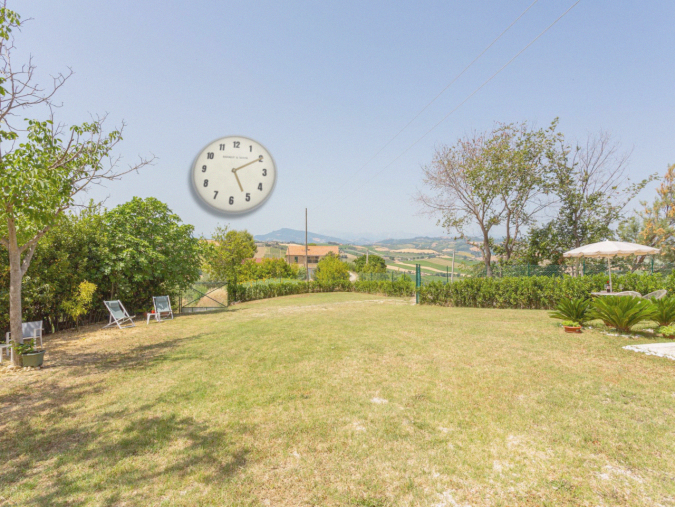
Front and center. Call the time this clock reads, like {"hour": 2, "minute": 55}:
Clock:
{"hour": 5, "minute": 10}
